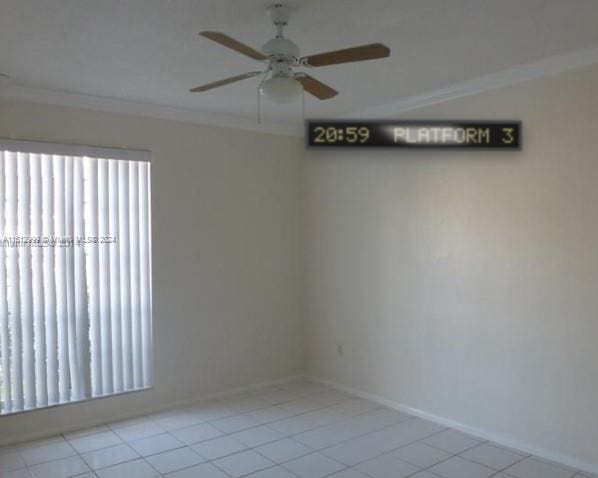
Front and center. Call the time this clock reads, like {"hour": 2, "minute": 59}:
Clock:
{"hour": 20, "minute": 59}
